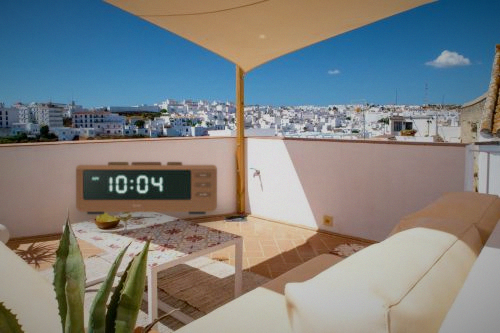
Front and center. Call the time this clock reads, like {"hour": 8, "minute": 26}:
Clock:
{"hour": 10, "minute": 4}
